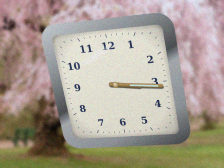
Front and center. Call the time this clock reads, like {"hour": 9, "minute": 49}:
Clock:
{"hour": 3, "minute": 16}
